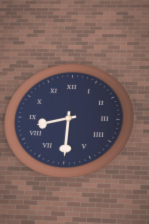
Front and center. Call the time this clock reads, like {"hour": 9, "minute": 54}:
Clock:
{"hour": 8, "minute": 30}
